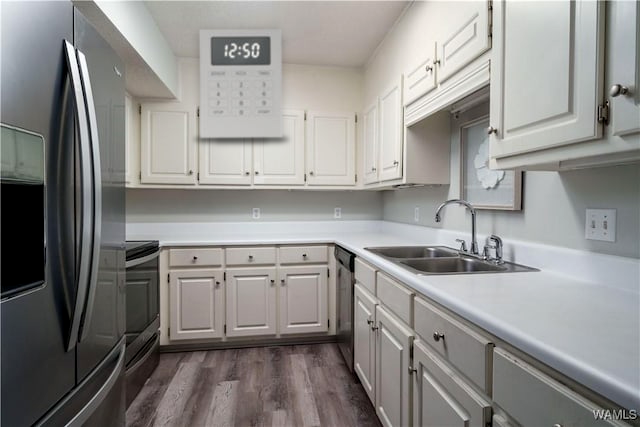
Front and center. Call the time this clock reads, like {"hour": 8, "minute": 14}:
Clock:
{"hour": 12, "minute": 50}
